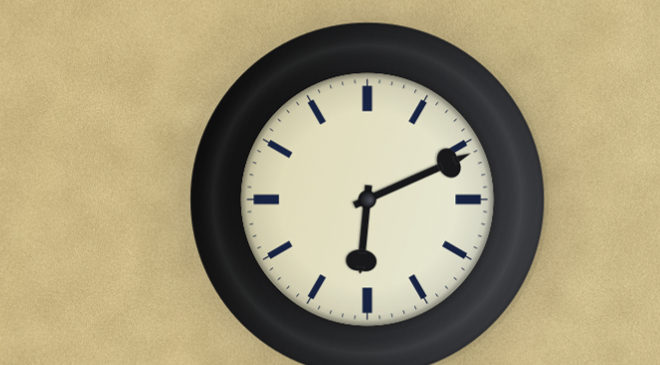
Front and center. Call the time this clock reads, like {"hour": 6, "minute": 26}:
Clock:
{"hour": 6, "minute": 11}
